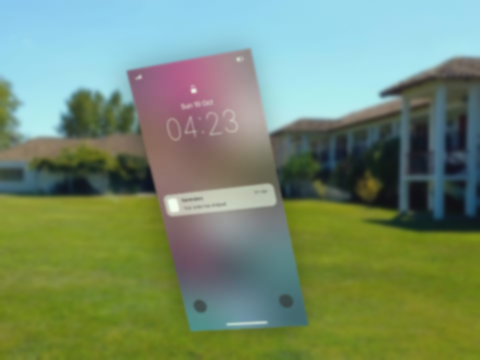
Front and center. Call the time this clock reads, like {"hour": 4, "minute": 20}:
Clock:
{"hour": 4, "minute": 23}
